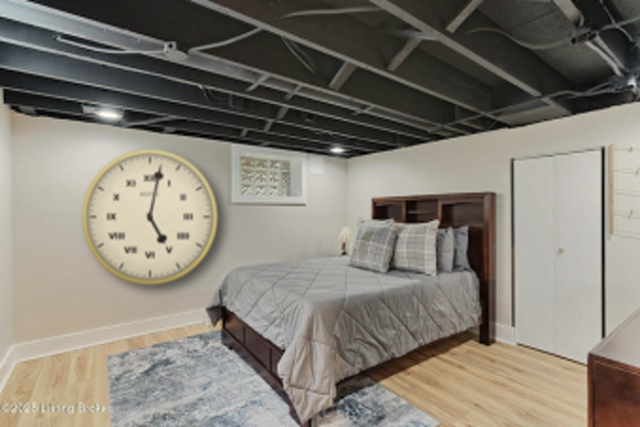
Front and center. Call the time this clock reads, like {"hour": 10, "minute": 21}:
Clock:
{"hour": 5, "minute": 2}
